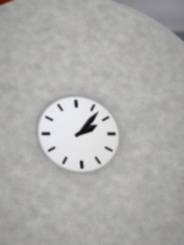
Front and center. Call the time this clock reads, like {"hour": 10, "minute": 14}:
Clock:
{"hour": 2, "minute": 7}
